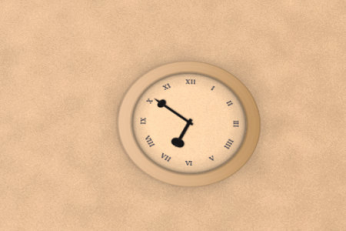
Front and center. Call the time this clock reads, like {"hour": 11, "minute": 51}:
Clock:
{"hour": 6, "minute": 51}
